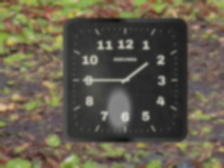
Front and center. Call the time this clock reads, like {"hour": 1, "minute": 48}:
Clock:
{"hour": 1, "minute": 45}
